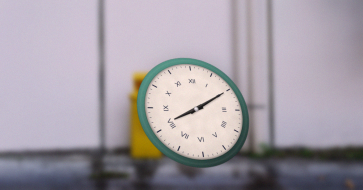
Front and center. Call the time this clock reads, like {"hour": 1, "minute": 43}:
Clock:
{"hour": 8, "minute": 10}
